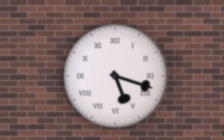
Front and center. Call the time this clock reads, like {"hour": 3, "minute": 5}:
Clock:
{"hour": 5, "minute": 18}
